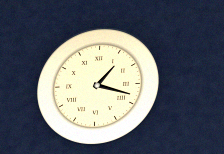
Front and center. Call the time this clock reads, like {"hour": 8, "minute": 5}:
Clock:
{"hour": 1, "minute": 18}
